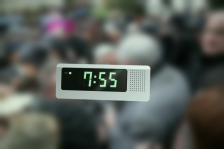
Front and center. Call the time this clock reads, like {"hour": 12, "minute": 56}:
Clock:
{"hour": 7, "minute": 55}
